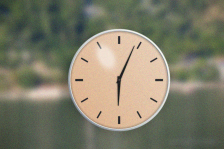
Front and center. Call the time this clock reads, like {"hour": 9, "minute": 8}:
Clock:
{"hour": 6, "minute": 4}
